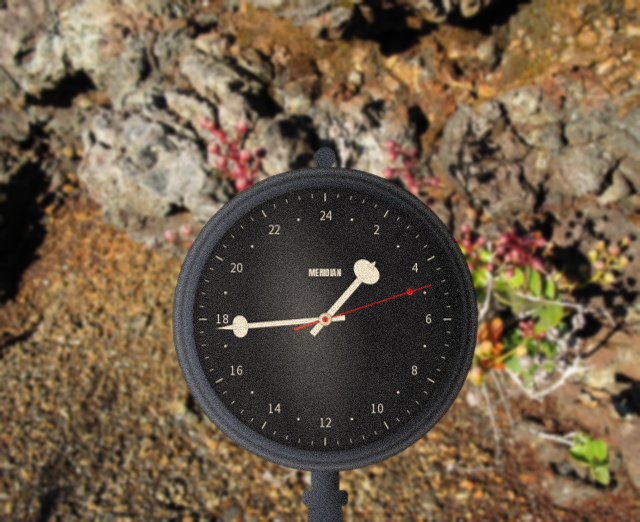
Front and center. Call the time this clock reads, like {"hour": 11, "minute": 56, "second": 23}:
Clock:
{"hour": 2, "minute": 44, "second": 12}
